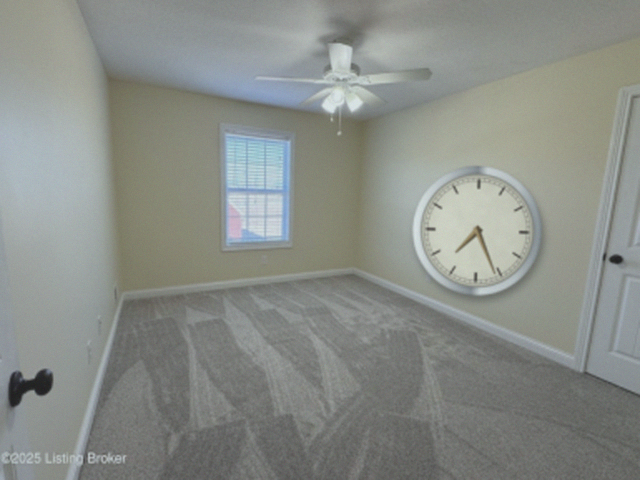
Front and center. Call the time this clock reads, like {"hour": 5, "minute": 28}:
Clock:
{"hour": 7, "minute": 26}
